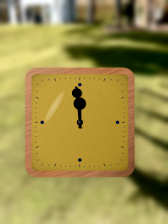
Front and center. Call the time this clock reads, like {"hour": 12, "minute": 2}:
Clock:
{"hour": 11, "minute": 59}
